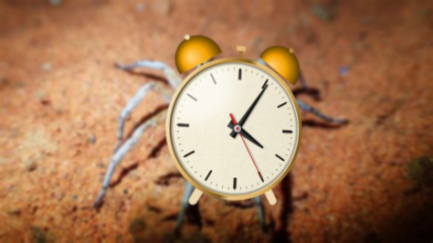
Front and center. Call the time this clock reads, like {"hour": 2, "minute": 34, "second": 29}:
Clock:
{"hour": 4, "minute": 5, "second": 25}
